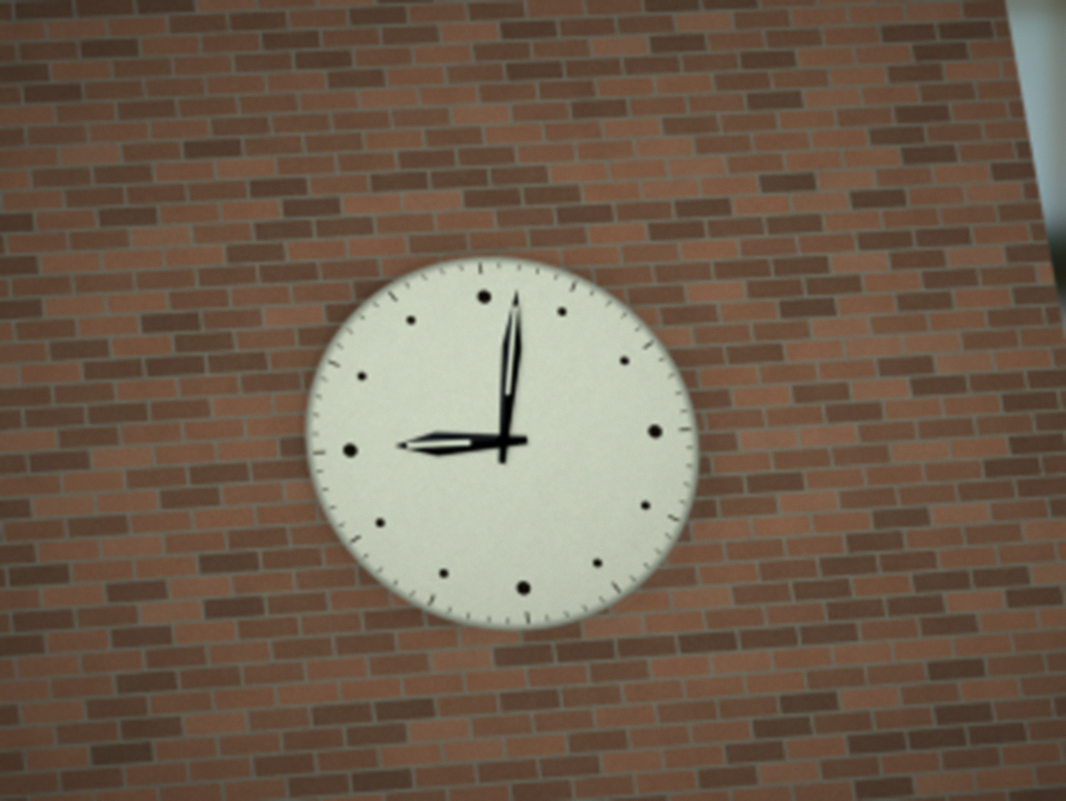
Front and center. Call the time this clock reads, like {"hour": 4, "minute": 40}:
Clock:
{"hour": 9, "minute": 2}
